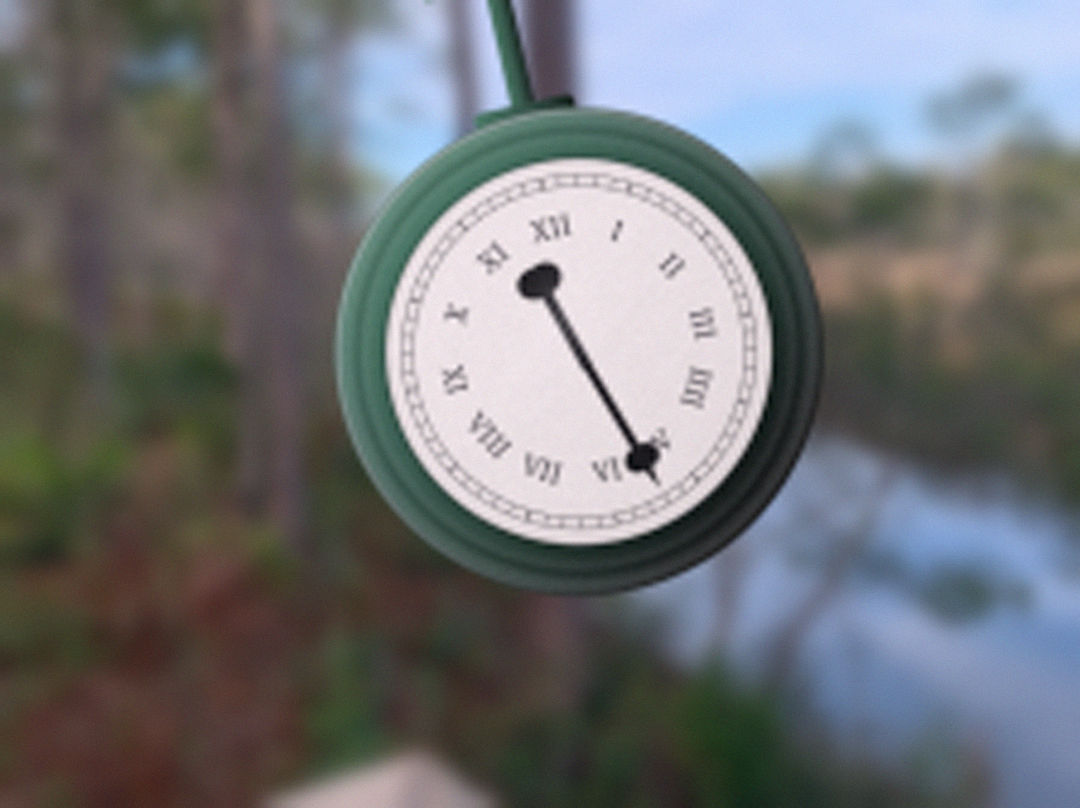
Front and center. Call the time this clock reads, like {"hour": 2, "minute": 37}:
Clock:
{"hour": 11, "minute": 27}
